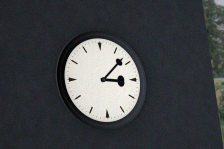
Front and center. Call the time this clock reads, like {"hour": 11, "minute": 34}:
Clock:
{"hour": 3, "minute": 8}
